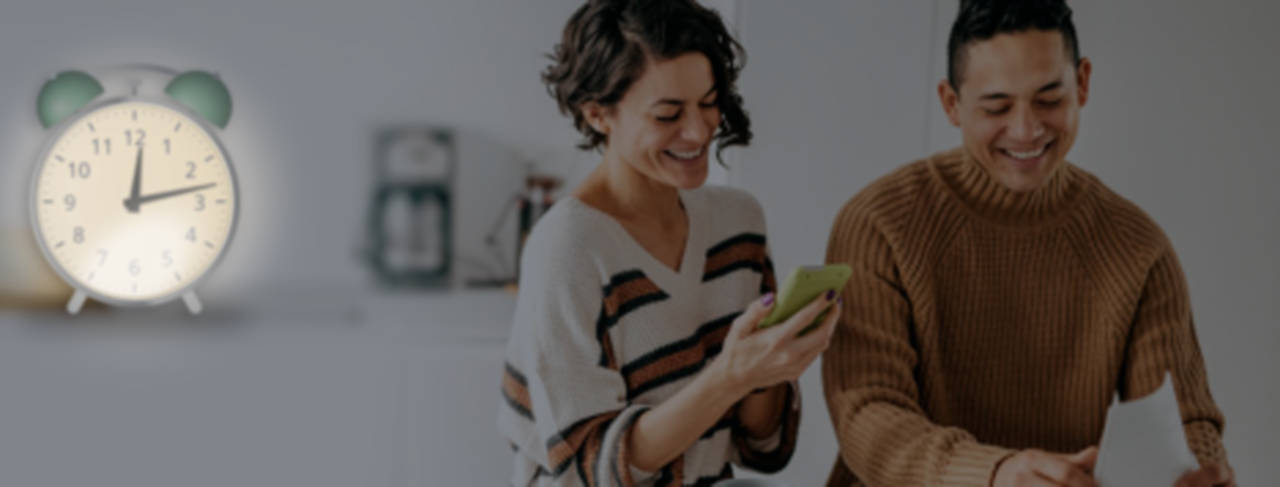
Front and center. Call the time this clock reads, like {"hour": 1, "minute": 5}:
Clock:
{"hour": 12, "minute": 13}
